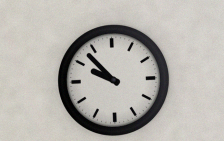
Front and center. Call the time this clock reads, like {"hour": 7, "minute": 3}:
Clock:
{"hour": 9, "minute": 53}
